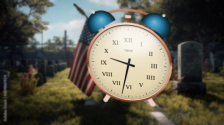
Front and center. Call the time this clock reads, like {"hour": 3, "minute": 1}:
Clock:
{"hour": 9, "minute": 32}
